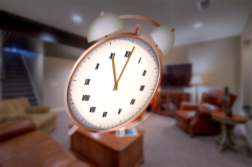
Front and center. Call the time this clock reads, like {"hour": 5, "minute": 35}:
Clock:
{"hour": 11, "minute": 1}
